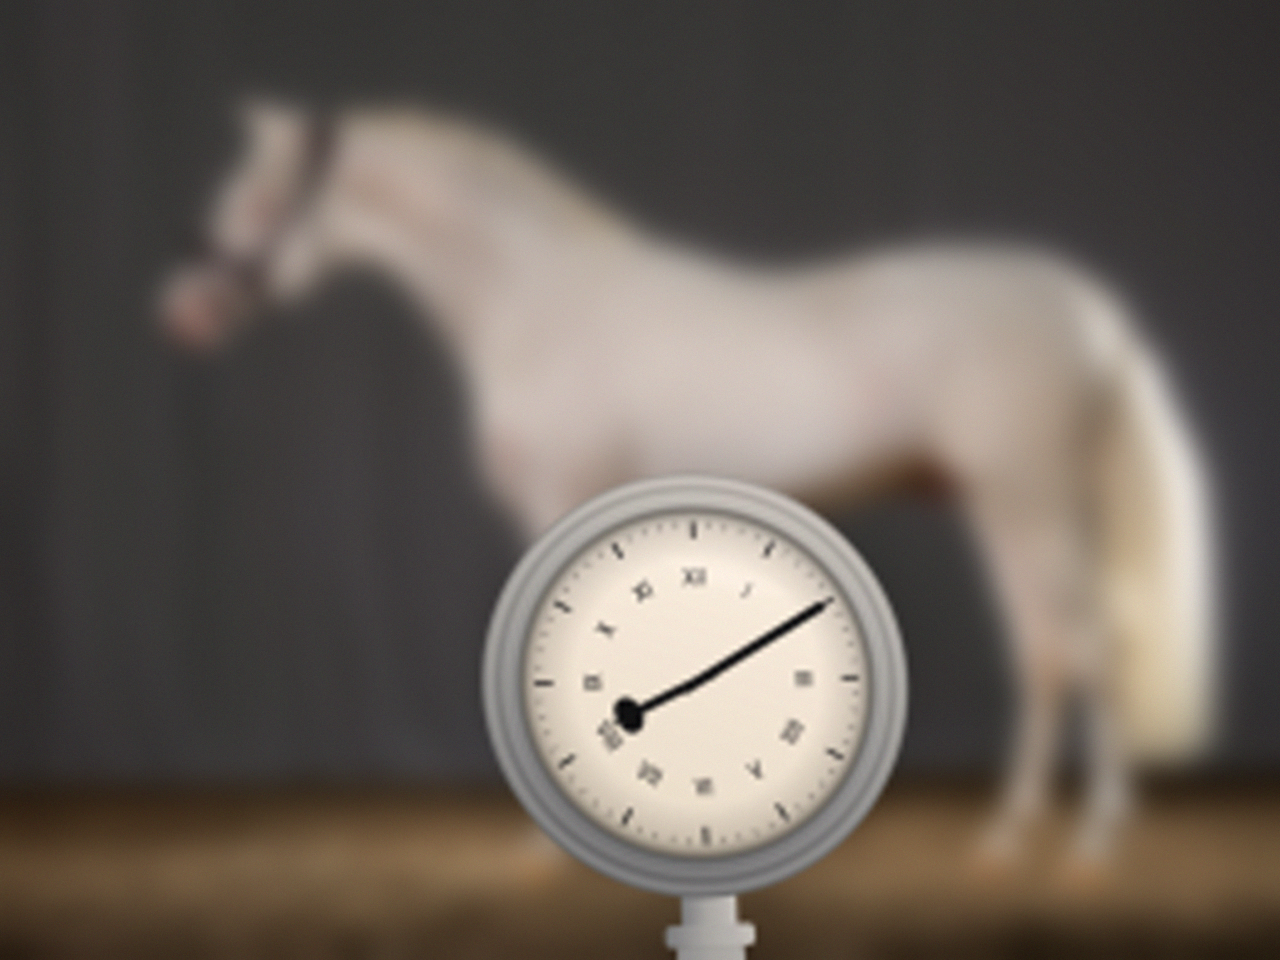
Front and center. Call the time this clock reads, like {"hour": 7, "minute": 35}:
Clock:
{"hour": 8, "minute": 10}
